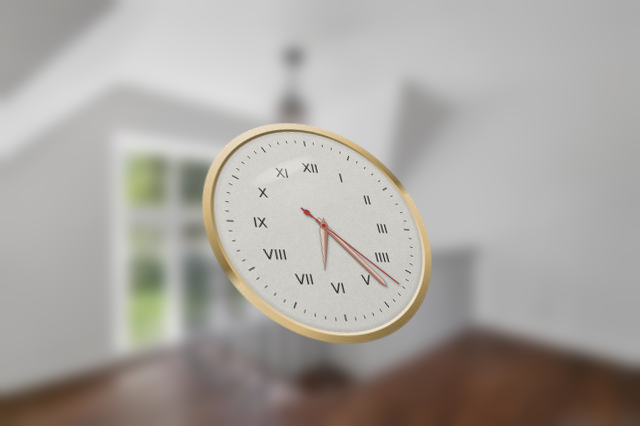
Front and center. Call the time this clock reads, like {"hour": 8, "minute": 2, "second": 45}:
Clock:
{"hour": 6, "minute": 23, "second": 22}
